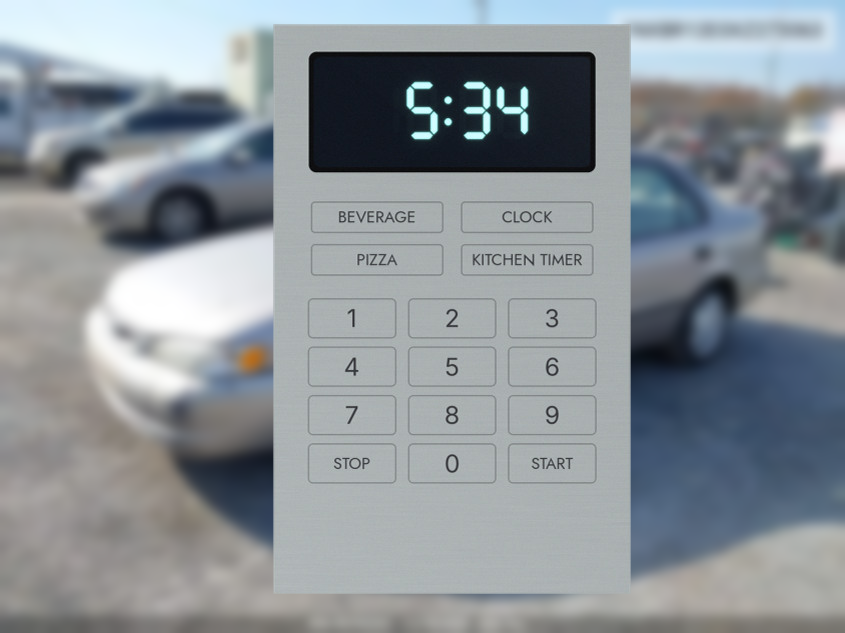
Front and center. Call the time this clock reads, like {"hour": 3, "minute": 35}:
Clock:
{"hour": 5, "minute": 34}
